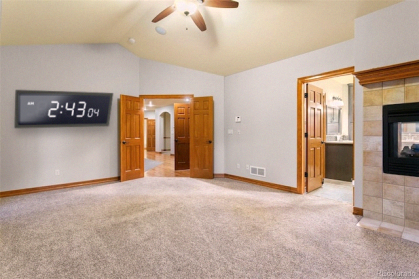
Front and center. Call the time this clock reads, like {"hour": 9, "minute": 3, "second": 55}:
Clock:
{"hour": 2, "minute": 43, "second": 4}
